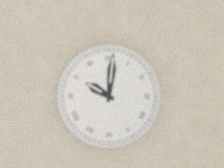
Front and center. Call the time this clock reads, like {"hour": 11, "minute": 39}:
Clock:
{"hour": 10, "minute": 1}
